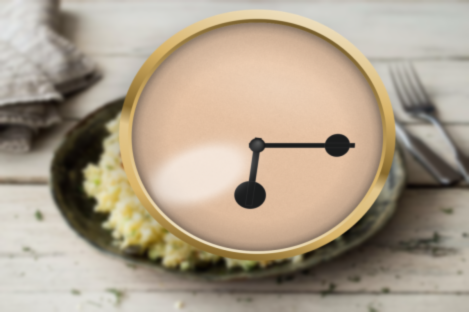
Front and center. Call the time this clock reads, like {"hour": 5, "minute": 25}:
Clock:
{"hour": 6, "minute": 15}
